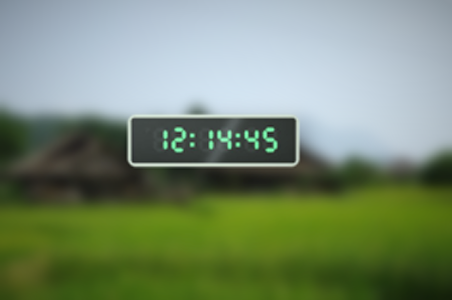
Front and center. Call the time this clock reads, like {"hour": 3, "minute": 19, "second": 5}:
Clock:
{"hour": 12, "minute": 14, "second": 45}
